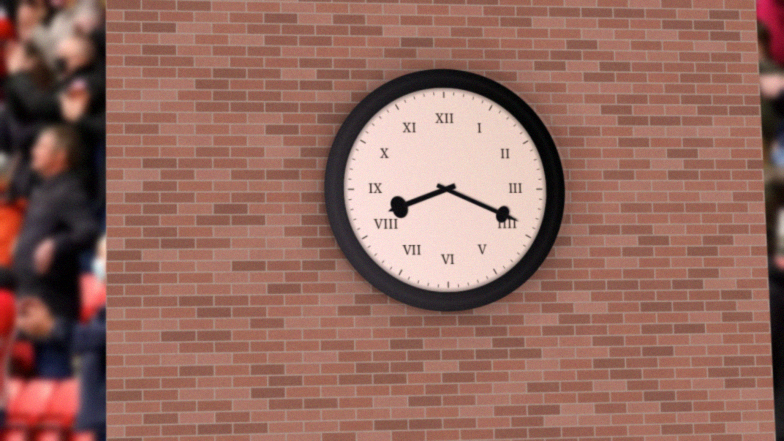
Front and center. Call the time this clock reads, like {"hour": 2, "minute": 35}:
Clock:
{"hour": 8, "minute": 19}
